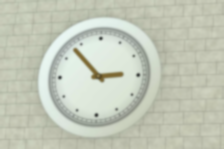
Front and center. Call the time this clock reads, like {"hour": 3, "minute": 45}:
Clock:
{"hour": 2, "minute": 53}
